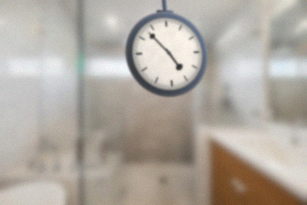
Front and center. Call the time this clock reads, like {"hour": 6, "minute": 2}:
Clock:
{"hour": 4, "minute": 53}
